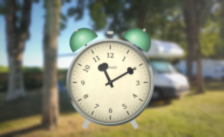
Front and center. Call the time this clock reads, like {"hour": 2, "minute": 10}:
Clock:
{"hour": 11, "minute": 10}
